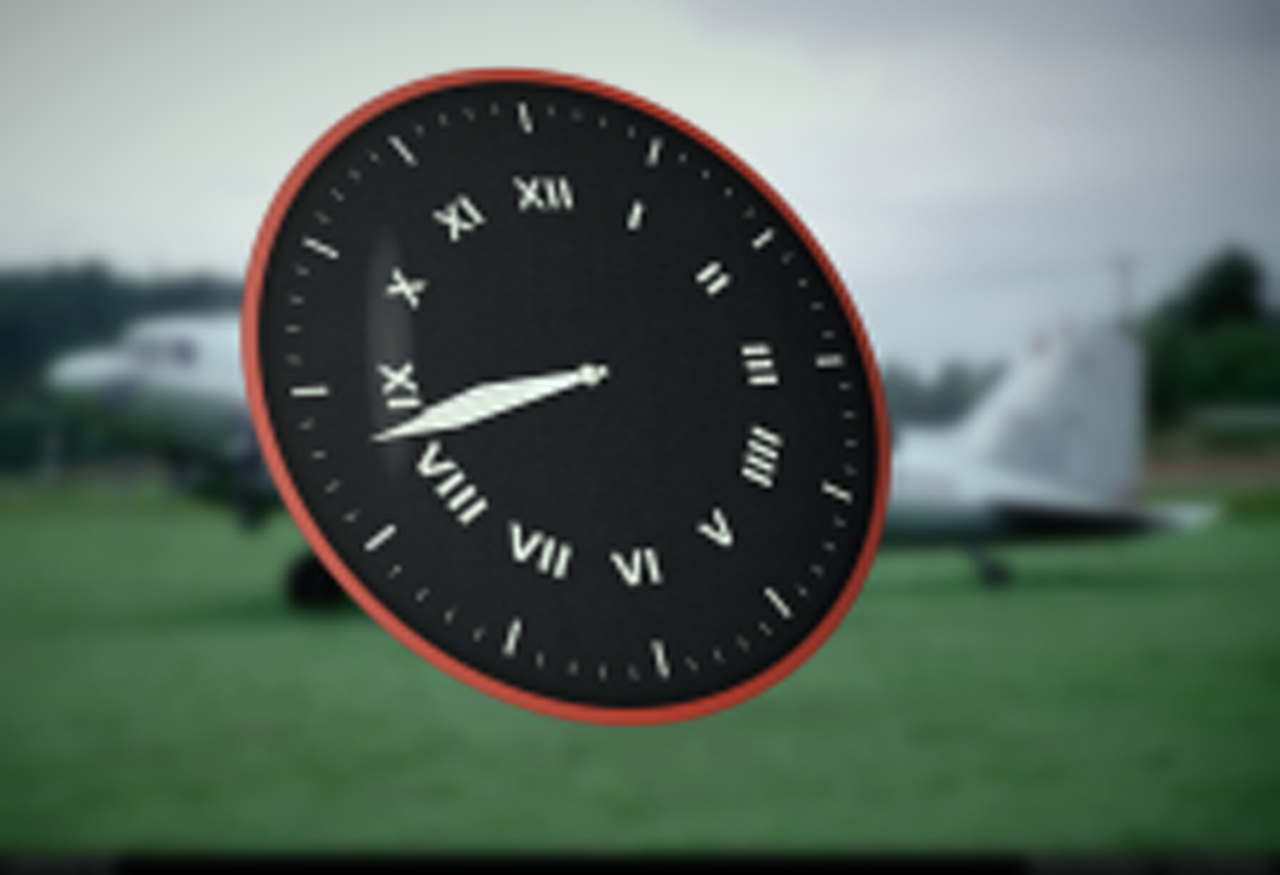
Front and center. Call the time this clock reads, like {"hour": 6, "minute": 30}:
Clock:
{"hour": 8, "minute": 43}
